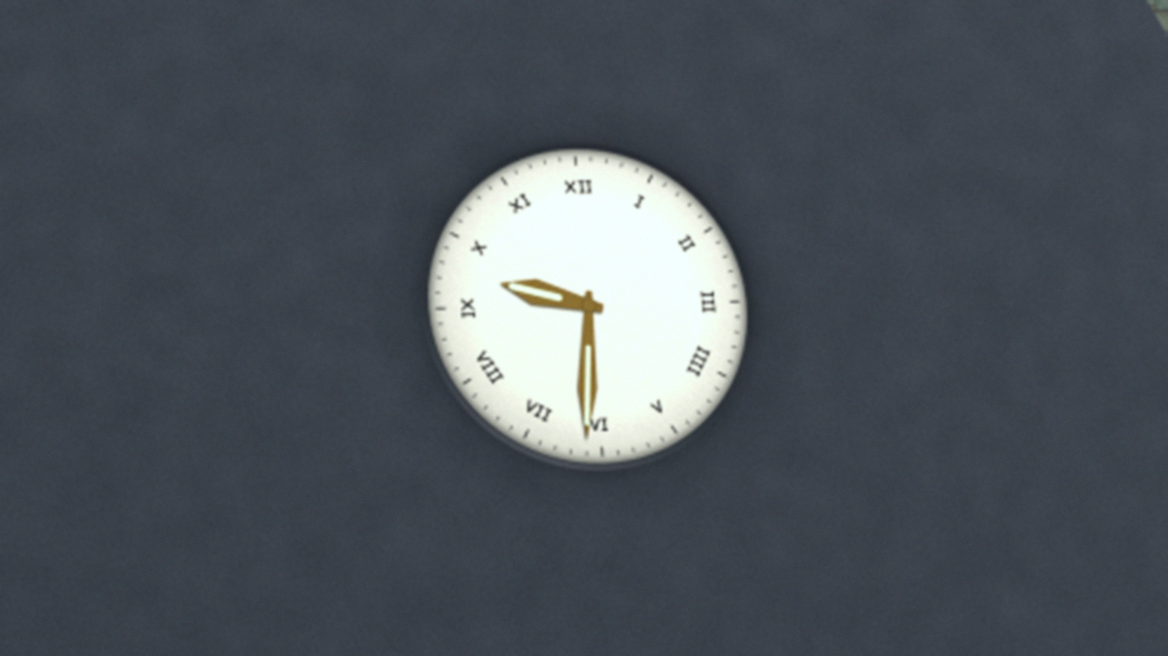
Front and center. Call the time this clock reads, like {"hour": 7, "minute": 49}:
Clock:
{"hour": 9, "minute": 31}
